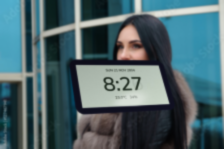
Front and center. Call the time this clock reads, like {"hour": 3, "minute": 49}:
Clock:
{"hour": 8, "minute": 27}
